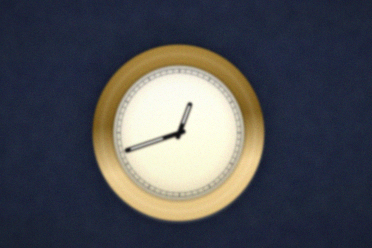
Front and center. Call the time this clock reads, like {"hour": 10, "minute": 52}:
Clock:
{"hour": 12, "minute": 42}
